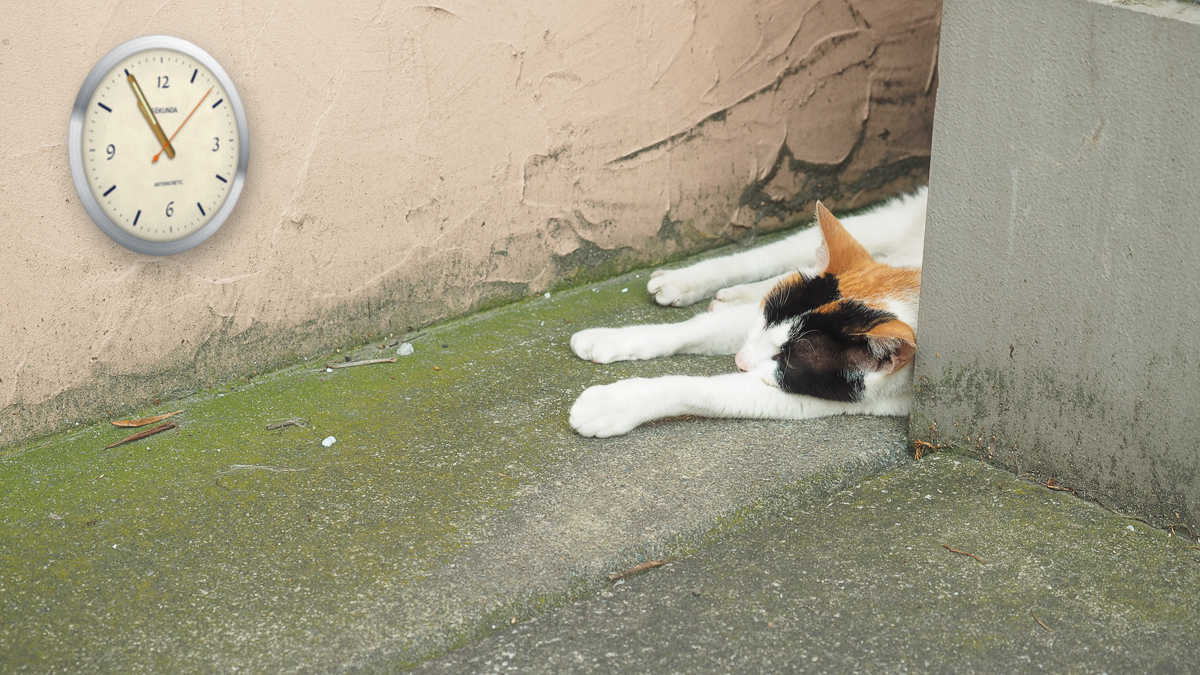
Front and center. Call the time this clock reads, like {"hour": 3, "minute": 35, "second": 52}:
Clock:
{"hour": 10, "minute": 55, "second": 8}
